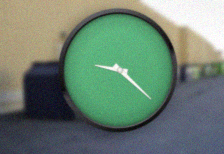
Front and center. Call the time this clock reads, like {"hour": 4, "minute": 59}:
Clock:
{"hour": 9, "minute": 22}
